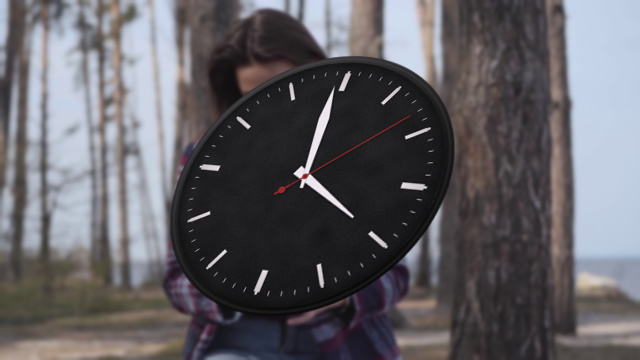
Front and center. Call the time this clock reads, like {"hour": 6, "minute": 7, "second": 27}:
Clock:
{"hour": 3, "minute": 59, "second": 8}
